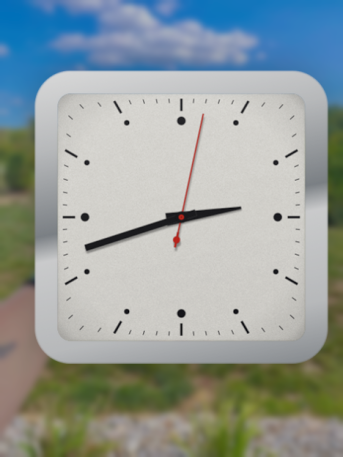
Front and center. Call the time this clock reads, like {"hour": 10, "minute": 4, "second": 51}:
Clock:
{"hour": 2, "minute": 42, "second": 2}
